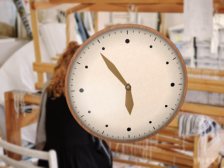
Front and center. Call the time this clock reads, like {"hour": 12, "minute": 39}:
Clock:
{"hour": 5, "minute": 54}
